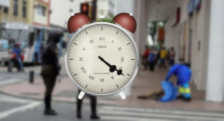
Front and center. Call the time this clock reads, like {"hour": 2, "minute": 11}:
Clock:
{"hour": 4, "minute": 21}
